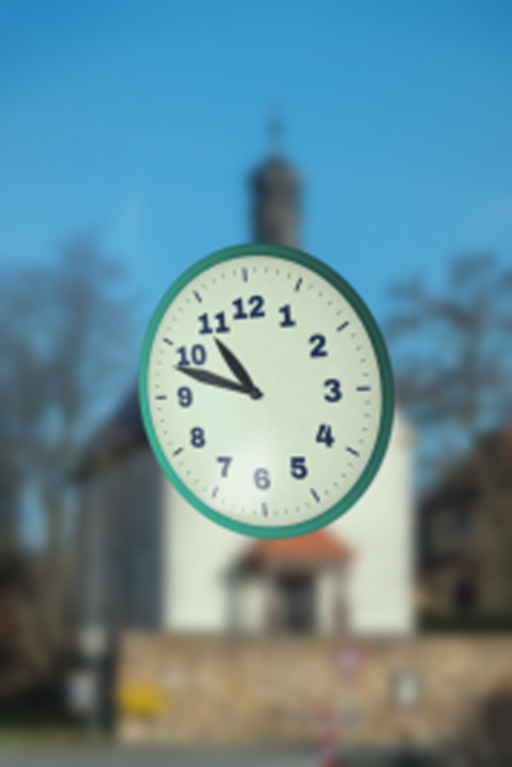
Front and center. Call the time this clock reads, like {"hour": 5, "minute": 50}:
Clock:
{"hour": 10, "minute": 48}
